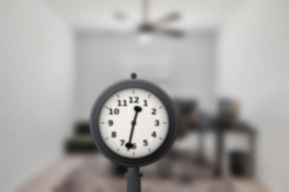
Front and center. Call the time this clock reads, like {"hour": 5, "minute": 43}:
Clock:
{"hour": 12, "minute": 32}
